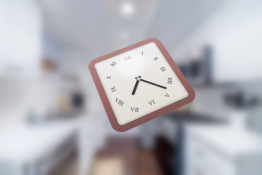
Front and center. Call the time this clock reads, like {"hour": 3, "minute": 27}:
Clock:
{"hour": 7, "minute": 23}
